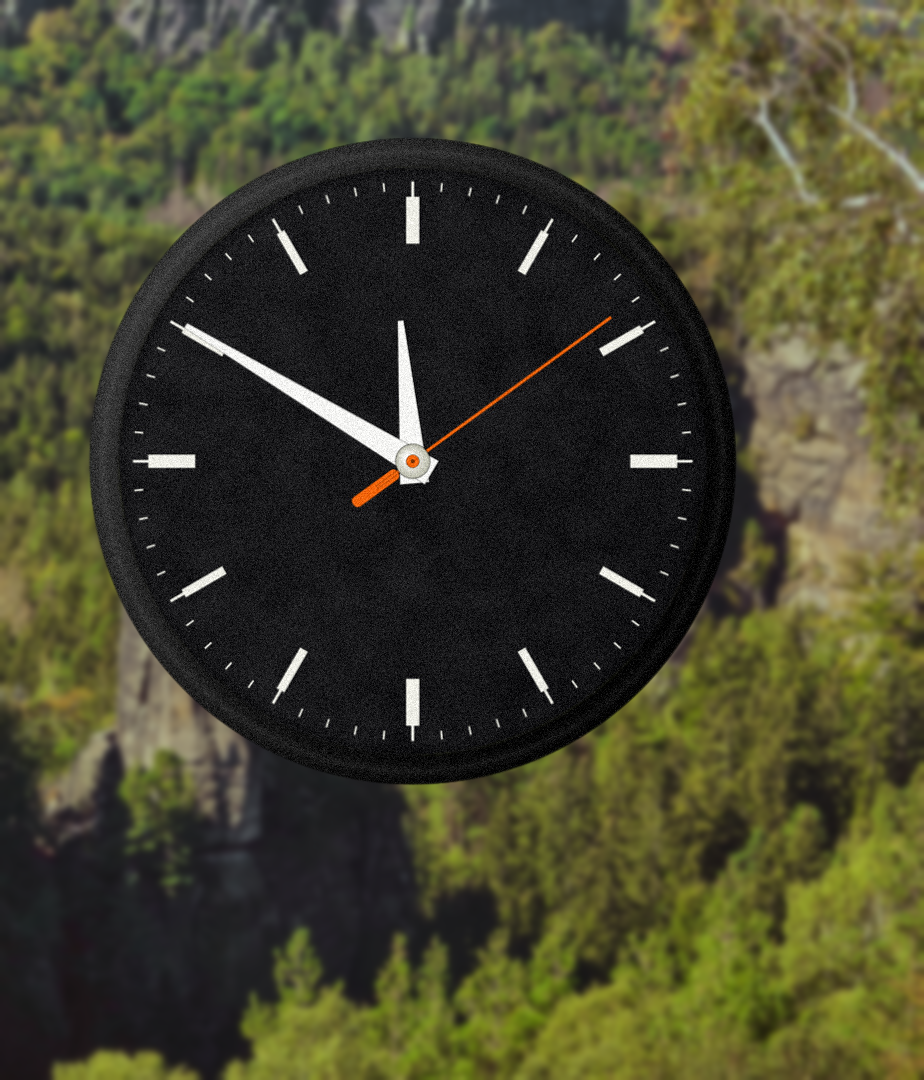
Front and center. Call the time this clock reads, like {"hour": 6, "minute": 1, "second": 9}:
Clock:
{"hour": 11, "minute": 50, "second": 9}
